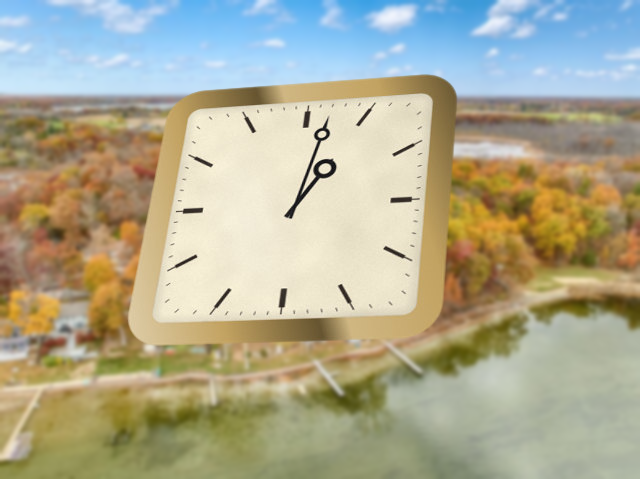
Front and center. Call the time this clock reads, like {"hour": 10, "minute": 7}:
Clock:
{"hour": 1, "minute": 2}
